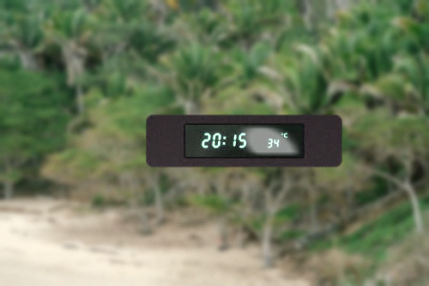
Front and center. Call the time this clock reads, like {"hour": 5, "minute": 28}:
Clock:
{"hour": 20, "minute": 15}
